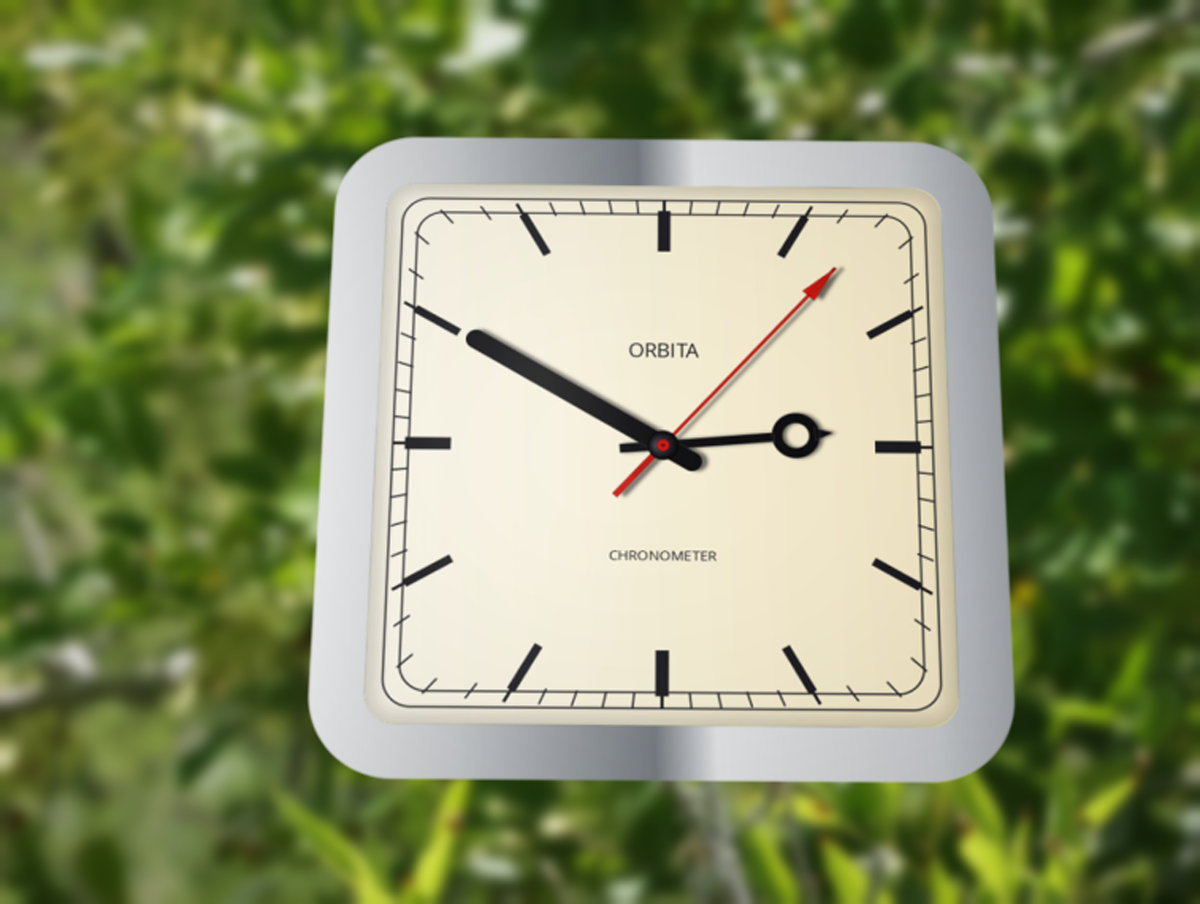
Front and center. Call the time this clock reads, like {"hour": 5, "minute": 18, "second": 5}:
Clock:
{"hour": 2, "minute": 50, "second": 7}
